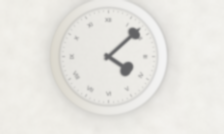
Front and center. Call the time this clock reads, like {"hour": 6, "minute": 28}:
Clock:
{"hour": 4, "minute": 8}
